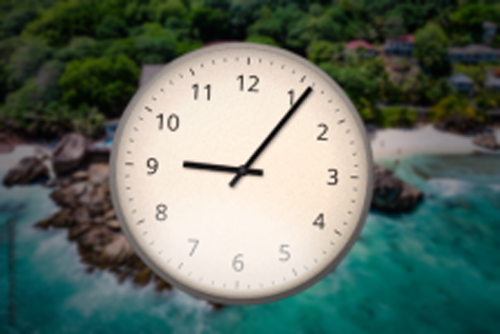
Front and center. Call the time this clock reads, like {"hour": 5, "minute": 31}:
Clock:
{"hour": 9, "minute": 6}
